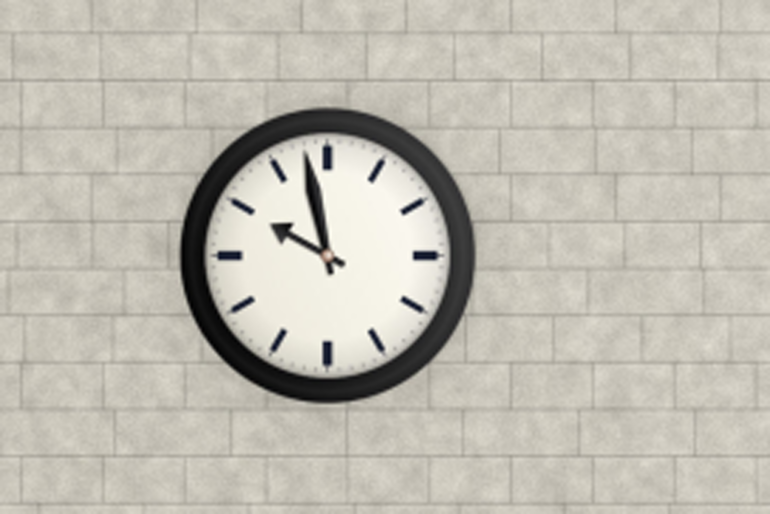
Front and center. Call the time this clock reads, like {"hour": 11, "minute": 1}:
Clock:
{"hour": 9, "minute": 58}
